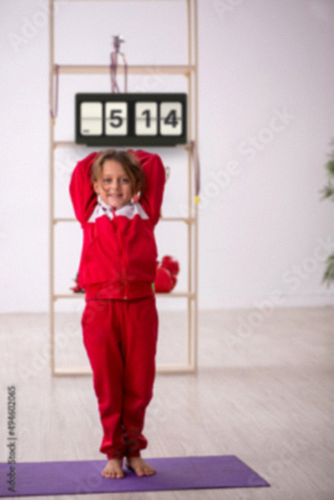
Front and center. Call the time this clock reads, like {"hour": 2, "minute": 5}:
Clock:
{"hour": 5, "minute": 14}
